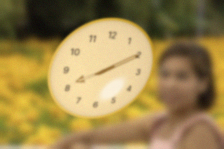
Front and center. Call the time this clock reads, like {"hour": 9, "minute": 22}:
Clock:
{"hour": 8, "minute": 10}
